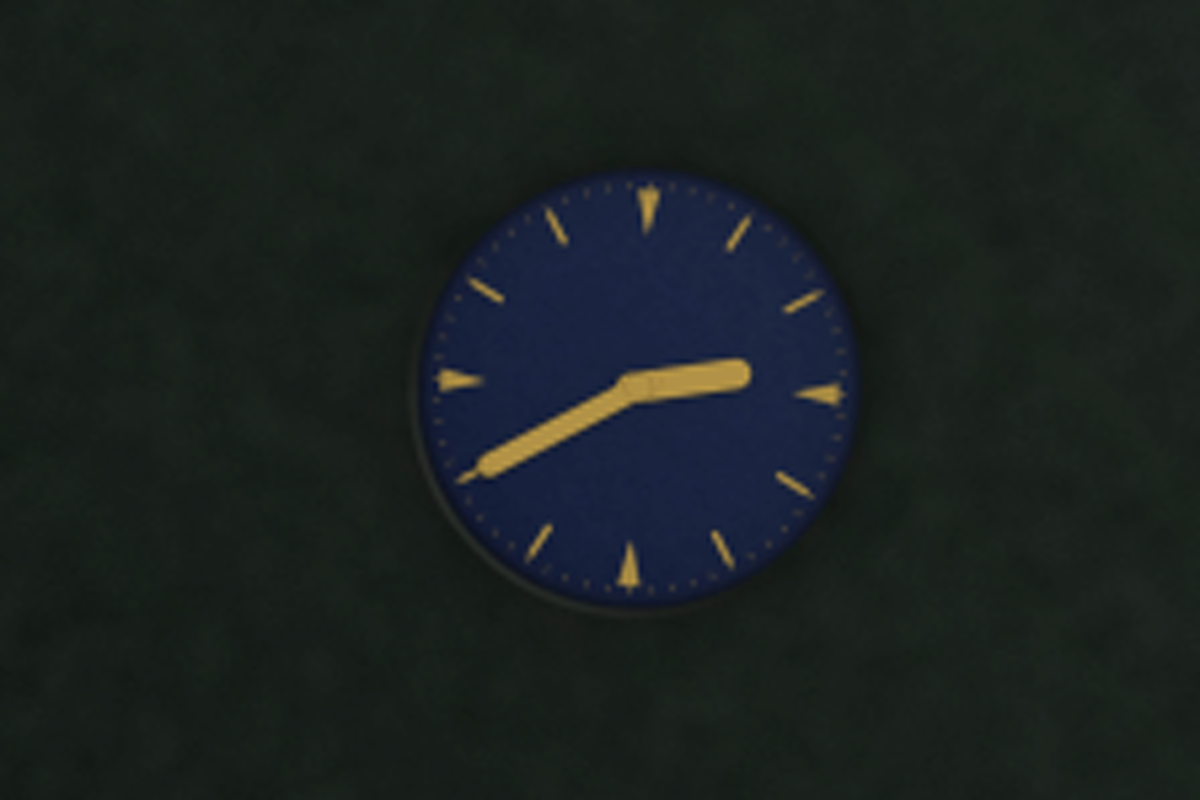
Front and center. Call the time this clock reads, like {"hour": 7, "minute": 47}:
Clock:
{"hour": 2, "minute": 40}
